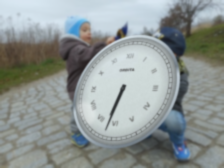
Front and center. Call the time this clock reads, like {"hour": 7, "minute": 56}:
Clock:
{"hour": 6, "minute": 32}
